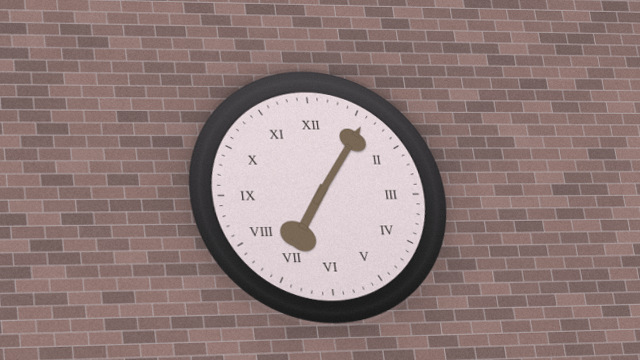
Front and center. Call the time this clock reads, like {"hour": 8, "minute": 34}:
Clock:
{"hour": 7, "minute": 6}
